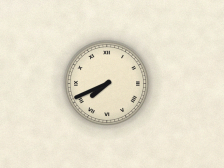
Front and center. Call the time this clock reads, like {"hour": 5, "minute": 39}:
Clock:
{"hour": 7, "minute": 41}
